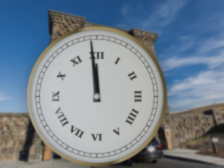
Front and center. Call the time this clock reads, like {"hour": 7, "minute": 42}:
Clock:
{"hour": 11, "minute": 59}
